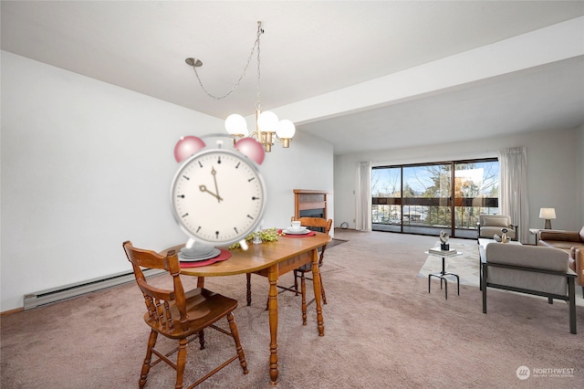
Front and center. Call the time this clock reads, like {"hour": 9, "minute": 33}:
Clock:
{"hour": 9, "minute": 58}
